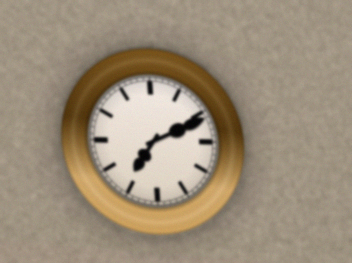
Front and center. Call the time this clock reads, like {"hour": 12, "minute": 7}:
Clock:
{"hour": 7, "minute": 11}
